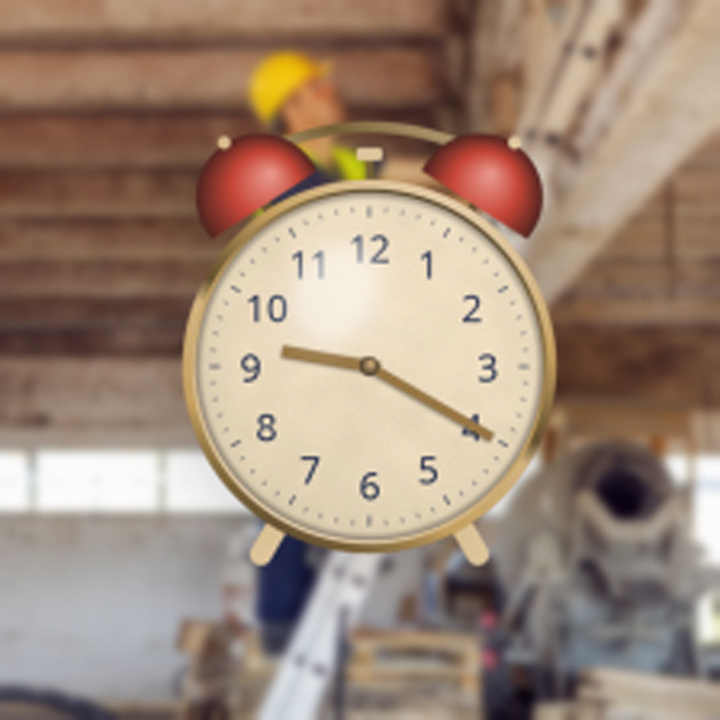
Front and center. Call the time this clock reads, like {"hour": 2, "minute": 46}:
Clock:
{"hour": 9, "minute": 20}
